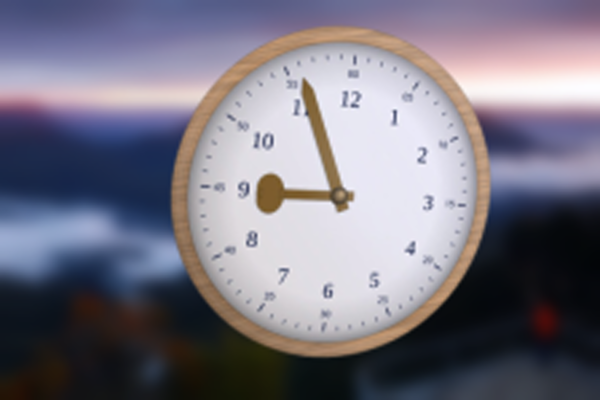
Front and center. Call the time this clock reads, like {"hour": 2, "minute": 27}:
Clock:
{"hour": 8, "minute": 56}
